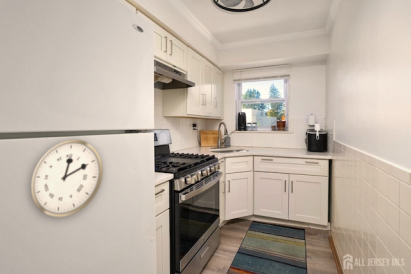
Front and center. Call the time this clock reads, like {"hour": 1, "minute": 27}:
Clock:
{"hour": 12, "minute": 10}
